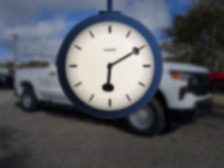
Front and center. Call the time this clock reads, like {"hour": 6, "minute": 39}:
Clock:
{"hour": 6, "minute": 10}
